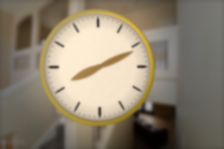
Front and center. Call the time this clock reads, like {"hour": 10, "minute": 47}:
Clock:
{"hour": 8, "minute": 11}
